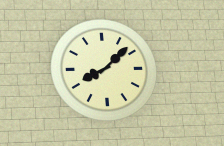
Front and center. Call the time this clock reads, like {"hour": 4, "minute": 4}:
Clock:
{"hour": 8, "minute": 8}
